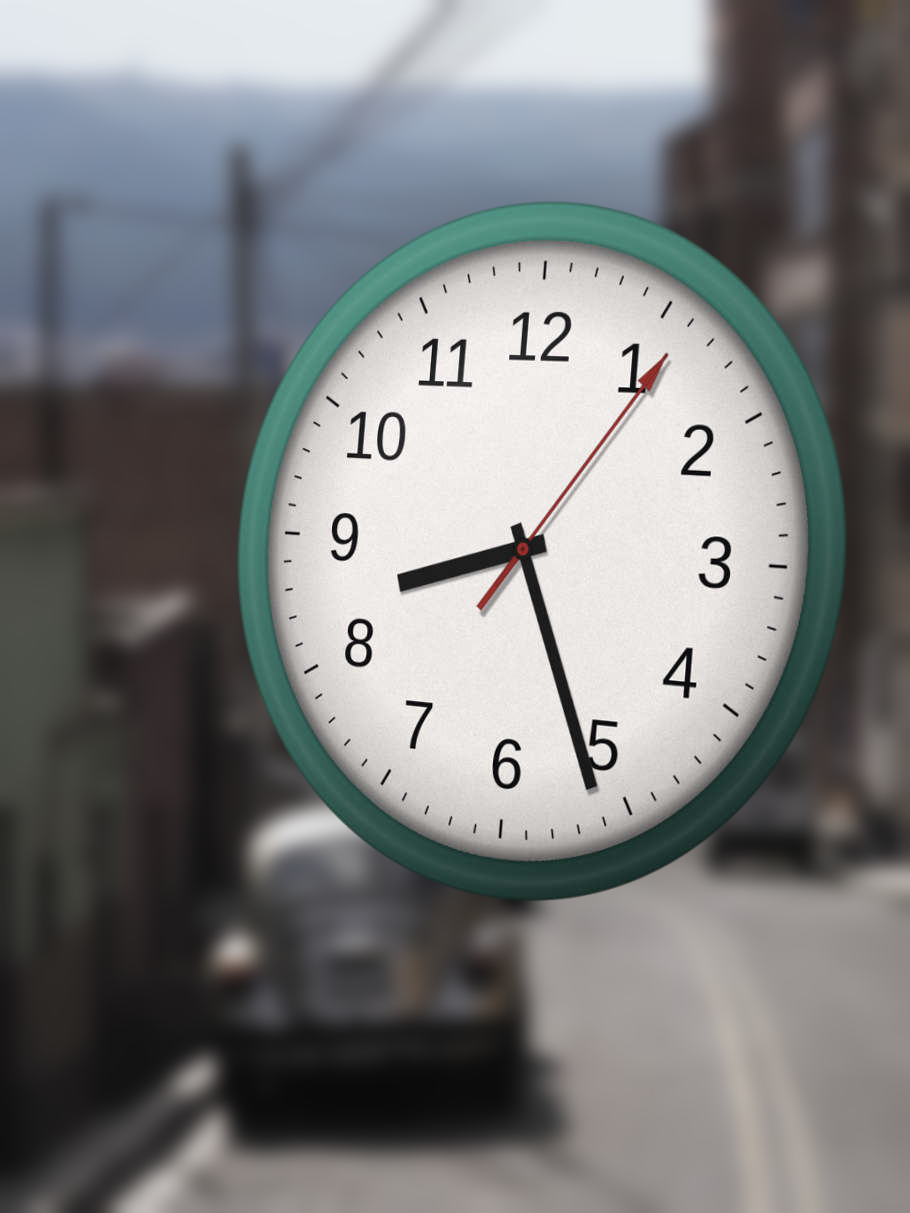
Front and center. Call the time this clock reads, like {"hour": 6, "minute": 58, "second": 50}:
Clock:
{"hour": 8, "minute": 26, "second": 6}
